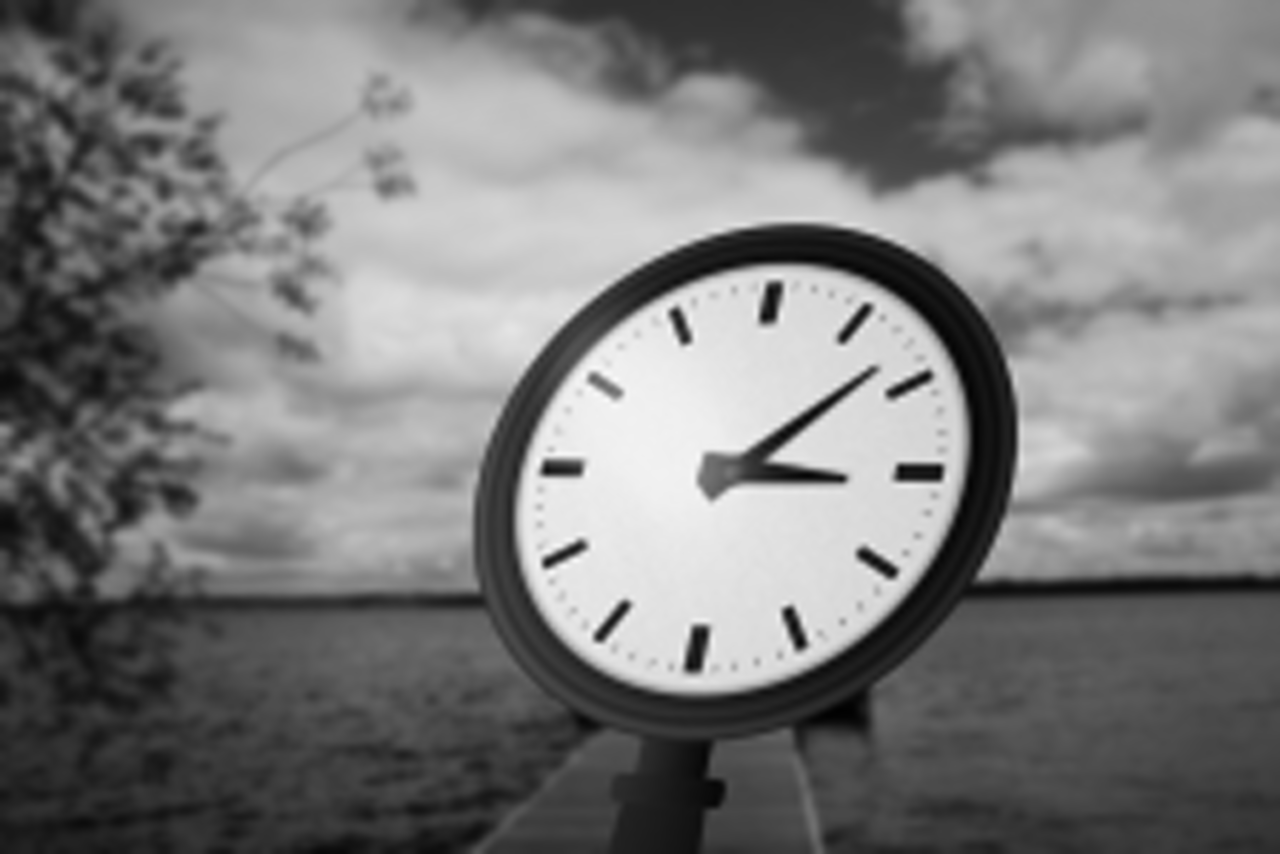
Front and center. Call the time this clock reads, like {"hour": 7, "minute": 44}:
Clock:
{"hour": 3, "minute": 8}
